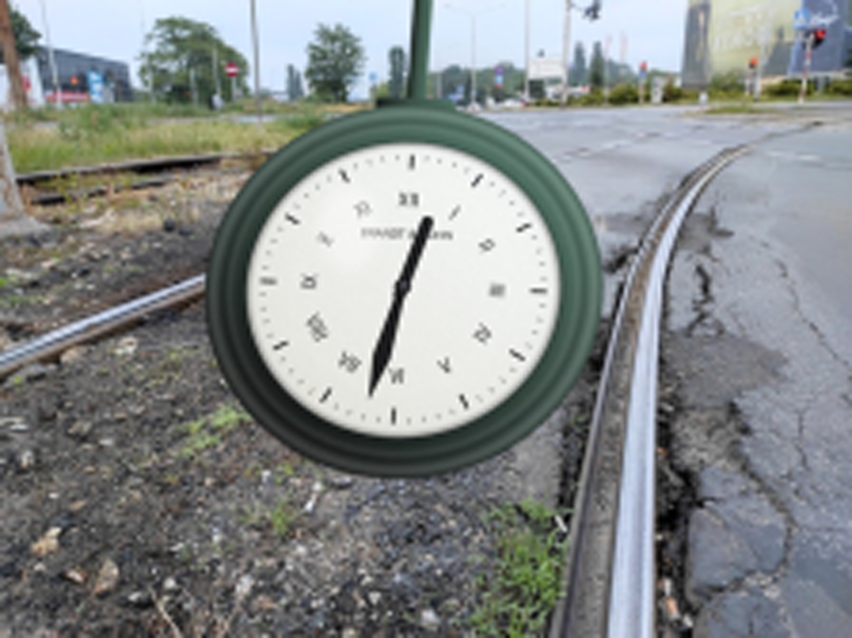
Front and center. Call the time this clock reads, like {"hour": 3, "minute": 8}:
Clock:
{"hour": 12, "minute": 32}
